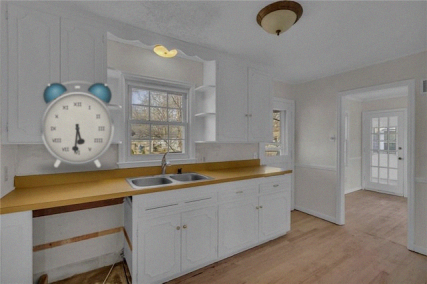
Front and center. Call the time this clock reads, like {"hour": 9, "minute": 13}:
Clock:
{"hour": 5, "minute": 31}
